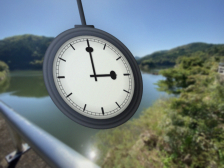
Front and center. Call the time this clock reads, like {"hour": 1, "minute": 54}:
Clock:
{"hour": 3, "minute": 0}
